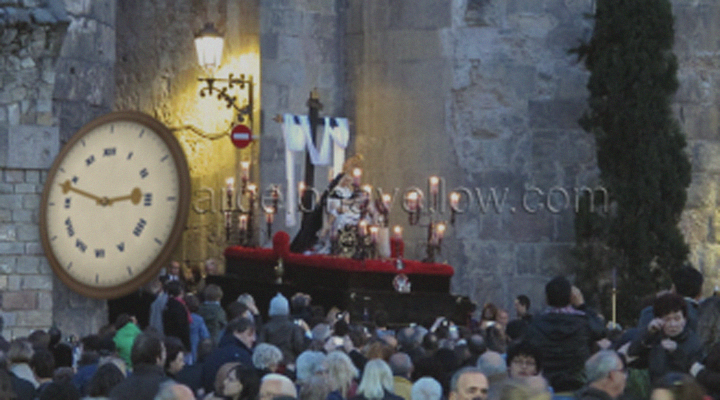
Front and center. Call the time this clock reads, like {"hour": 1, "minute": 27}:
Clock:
{"hour": 2, "minute": 48}
